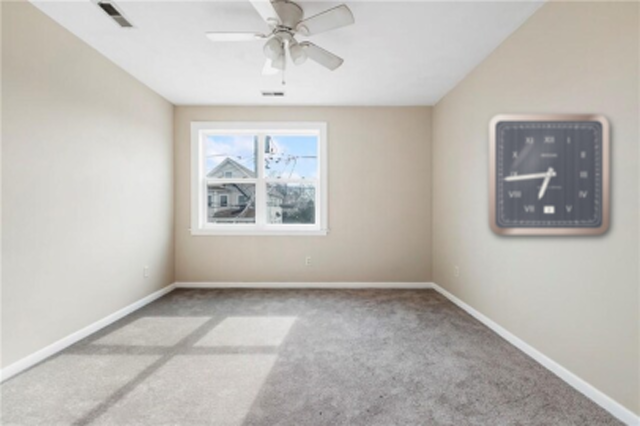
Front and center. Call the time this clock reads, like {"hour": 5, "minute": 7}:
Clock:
{"hour": 6, "minute": 44}
